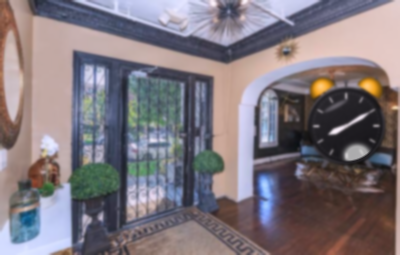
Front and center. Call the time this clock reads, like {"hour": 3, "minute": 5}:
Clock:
{"hour": 8, "minute": 10}
